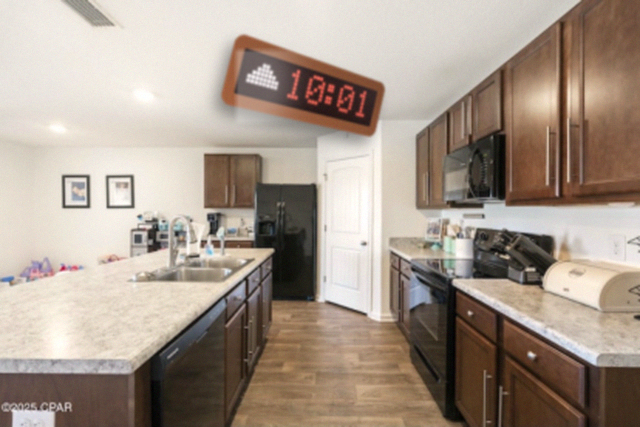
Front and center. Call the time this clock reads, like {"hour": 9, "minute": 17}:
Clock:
{"hour": 10, "minute": 1}
